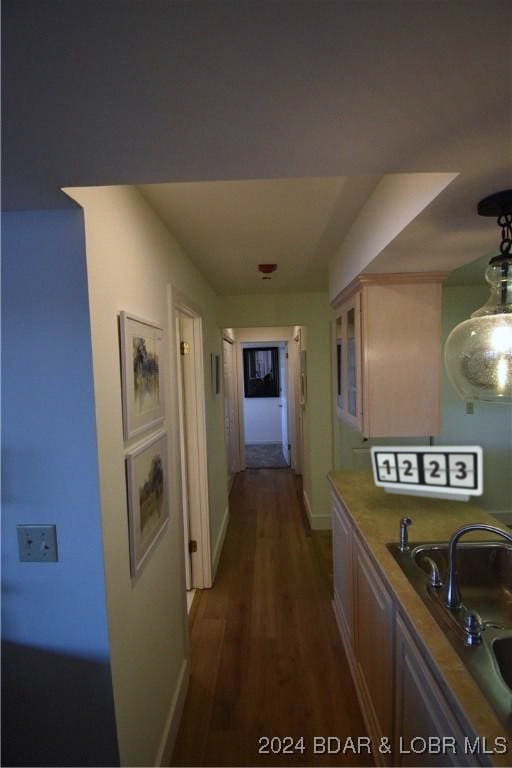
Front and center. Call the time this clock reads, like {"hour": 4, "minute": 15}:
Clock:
{"hour": 12, "minute": 23}
